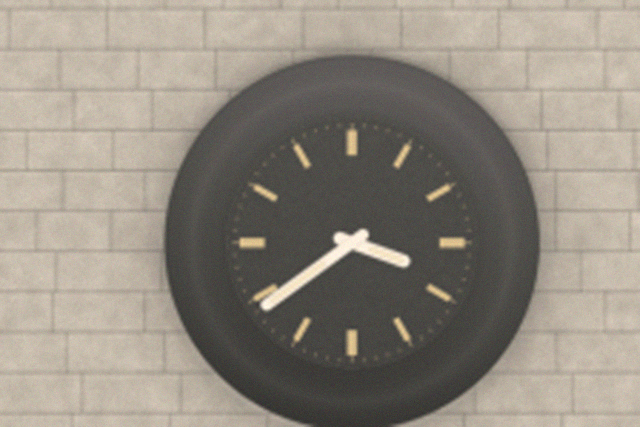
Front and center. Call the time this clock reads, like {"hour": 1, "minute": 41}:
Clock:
{"hour": 3, "minute": 39}
